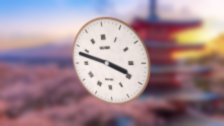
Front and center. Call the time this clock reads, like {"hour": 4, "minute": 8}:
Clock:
{"hour": 3, "minute": 48}
